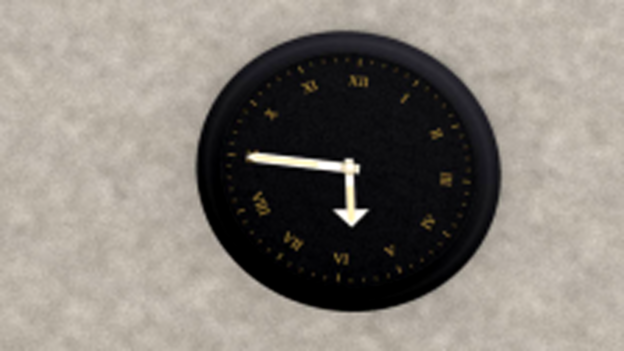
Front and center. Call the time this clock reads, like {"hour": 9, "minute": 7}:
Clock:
{"hour": 5, "minute": 45}
